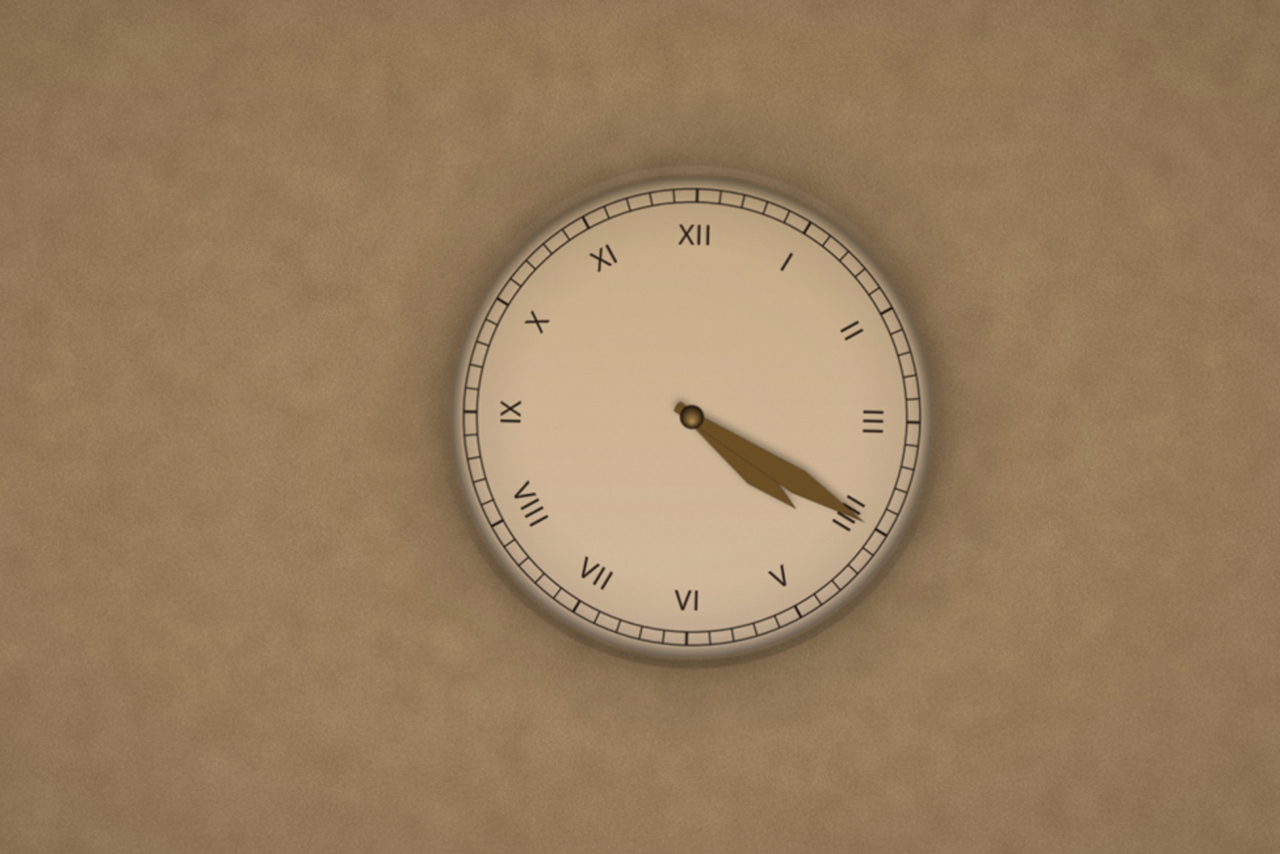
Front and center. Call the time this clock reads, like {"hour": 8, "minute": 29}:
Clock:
{"hour": 4, "minute": 20}
